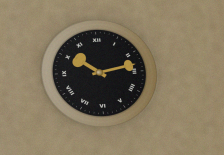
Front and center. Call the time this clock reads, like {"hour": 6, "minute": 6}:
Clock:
{"hour": 10, "minute": 13}
